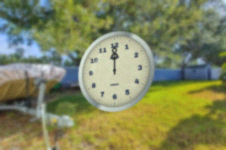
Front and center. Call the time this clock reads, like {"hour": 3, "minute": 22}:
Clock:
{"hour": 12, "minute": 0}
